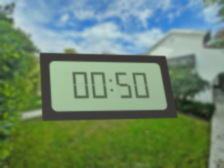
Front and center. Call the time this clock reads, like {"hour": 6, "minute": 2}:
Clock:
{"hour": 0, "minute": 50}
